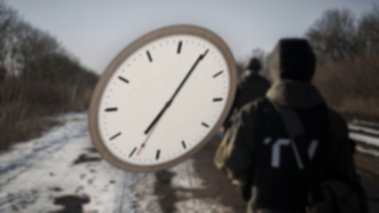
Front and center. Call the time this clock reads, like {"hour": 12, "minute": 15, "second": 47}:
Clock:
{"hour": 7, "minute": 4, "second": 34}
